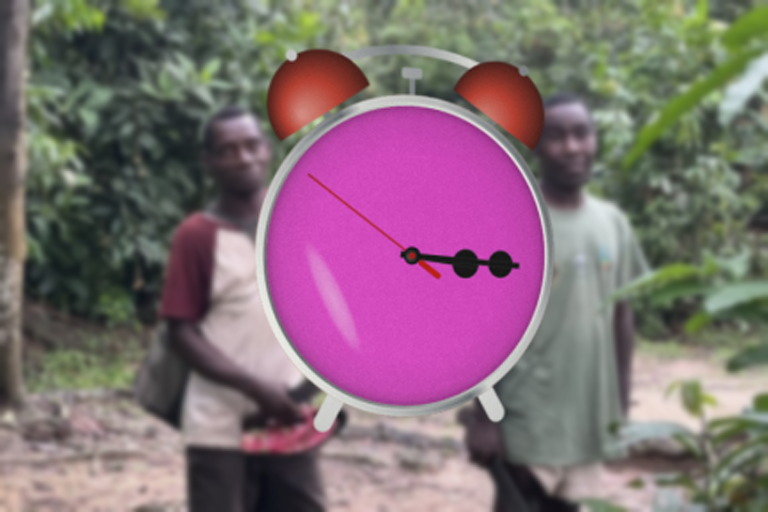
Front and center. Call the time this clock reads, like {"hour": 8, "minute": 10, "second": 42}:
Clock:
{"hour": 3, "minute": 15, "second": 51}
